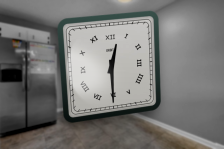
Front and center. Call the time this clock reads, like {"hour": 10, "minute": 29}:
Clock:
{"hour": 12, "minute": 30}
